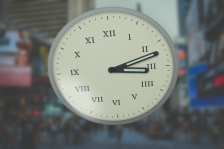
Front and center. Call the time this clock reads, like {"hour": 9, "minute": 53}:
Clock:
{"hour": 3, "minute": 12}
